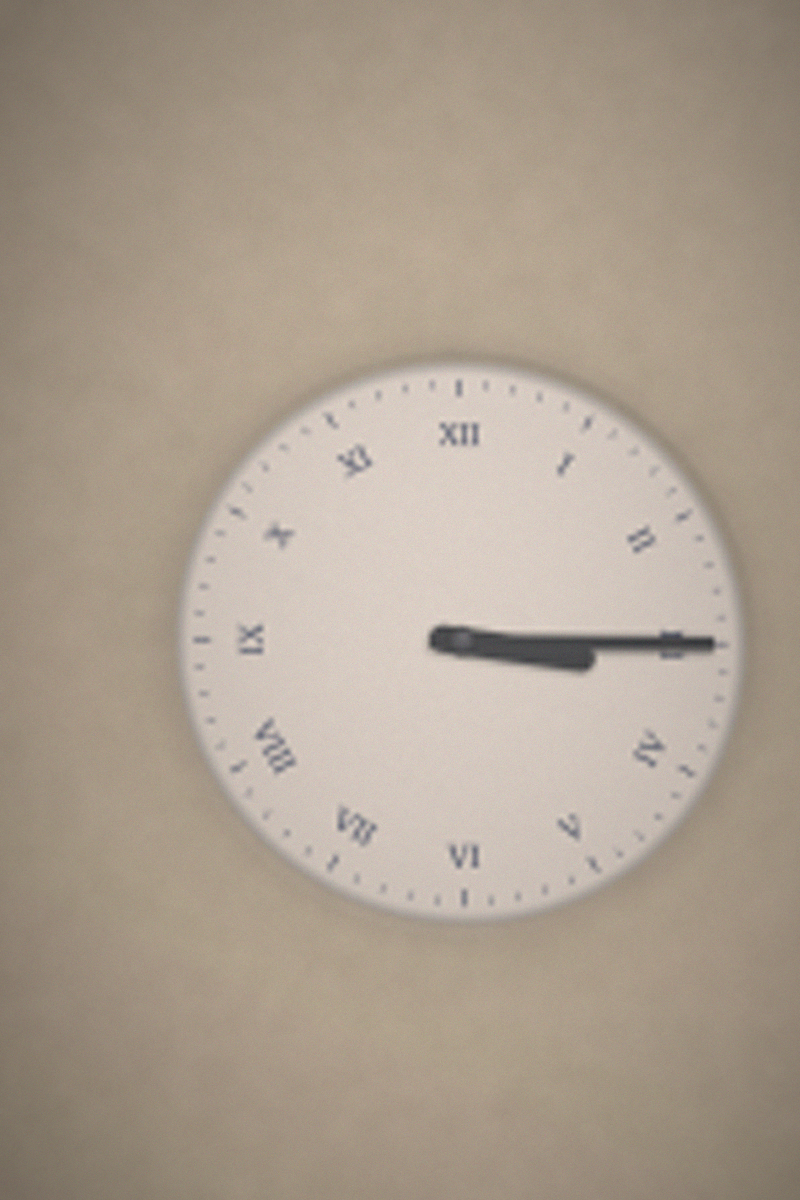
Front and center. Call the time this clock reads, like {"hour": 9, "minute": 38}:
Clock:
{"hour": 3, "minute": 15}
